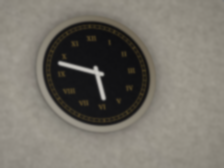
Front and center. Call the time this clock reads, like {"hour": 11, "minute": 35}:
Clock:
{"hour": 5, "minute": 48}
